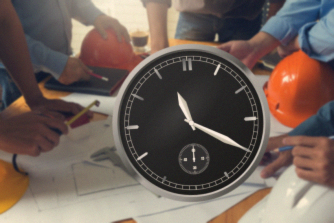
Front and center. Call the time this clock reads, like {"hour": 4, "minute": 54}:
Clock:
{"hour": 11, "minute": 20}
